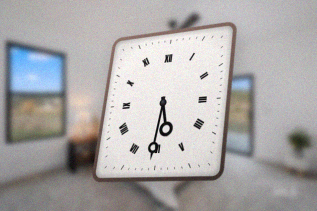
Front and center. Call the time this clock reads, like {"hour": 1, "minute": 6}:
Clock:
{"hour": 5, "minute": 31}
